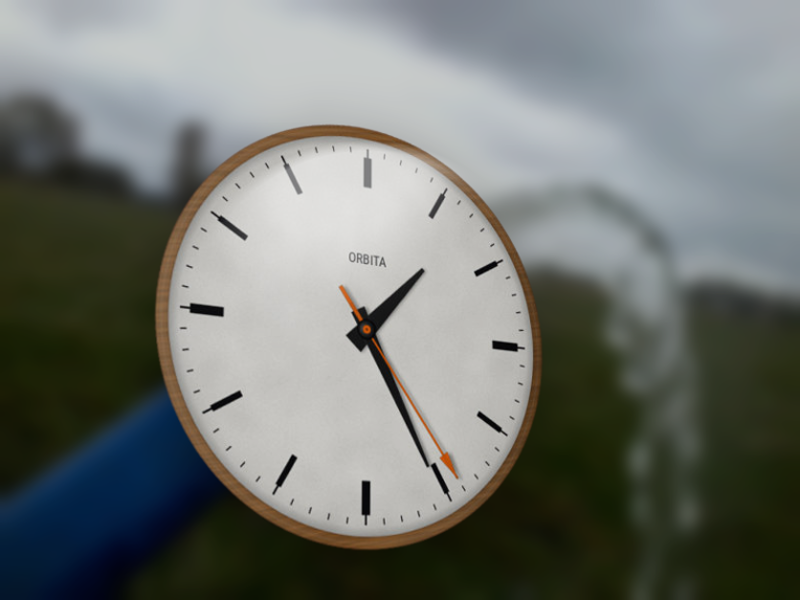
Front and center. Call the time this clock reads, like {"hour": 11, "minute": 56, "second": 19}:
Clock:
{"hour": 1, "minute": 25, "second": 24}
